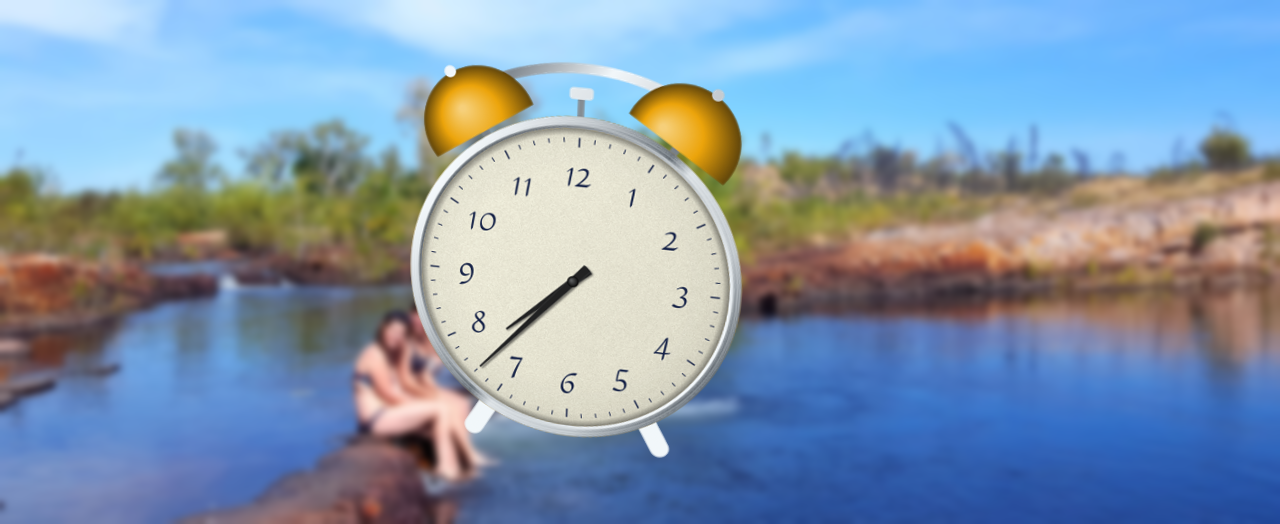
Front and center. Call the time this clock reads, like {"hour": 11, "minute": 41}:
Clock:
{"hour": 7, "minute": 37}
